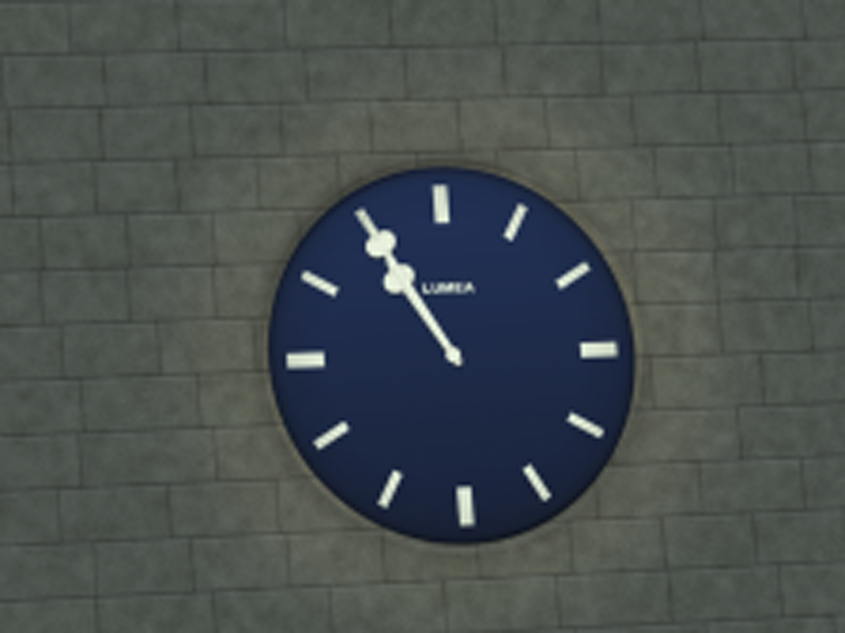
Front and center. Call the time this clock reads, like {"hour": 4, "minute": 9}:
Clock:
{"hour": 10, "minute": 55}
